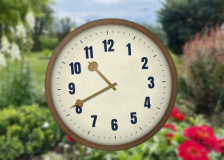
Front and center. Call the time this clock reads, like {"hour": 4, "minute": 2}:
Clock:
{"hour": 10, "minute": 41}
